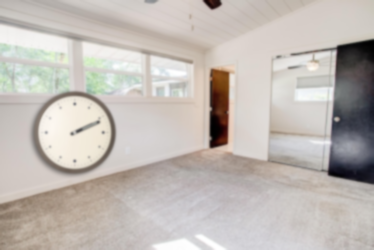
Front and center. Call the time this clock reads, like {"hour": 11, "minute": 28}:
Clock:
{"hour": 2, "minute": 11}
